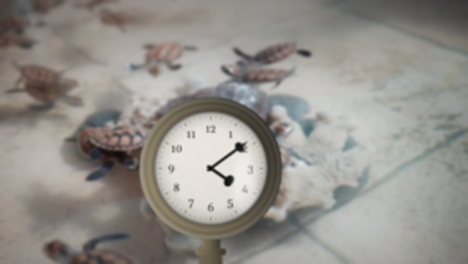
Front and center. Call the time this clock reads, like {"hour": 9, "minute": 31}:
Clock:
{"hour": 4, "minute": 9}
